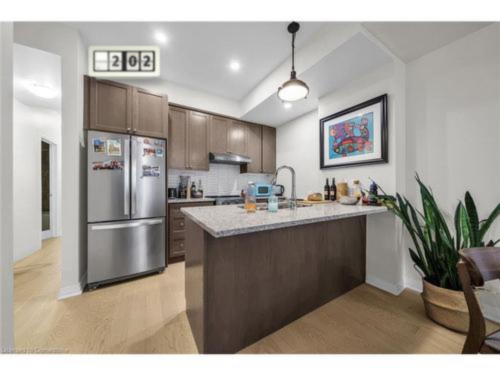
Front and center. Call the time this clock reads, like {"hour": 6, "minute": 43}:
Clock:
{"hour": 2, "minute": 2}
